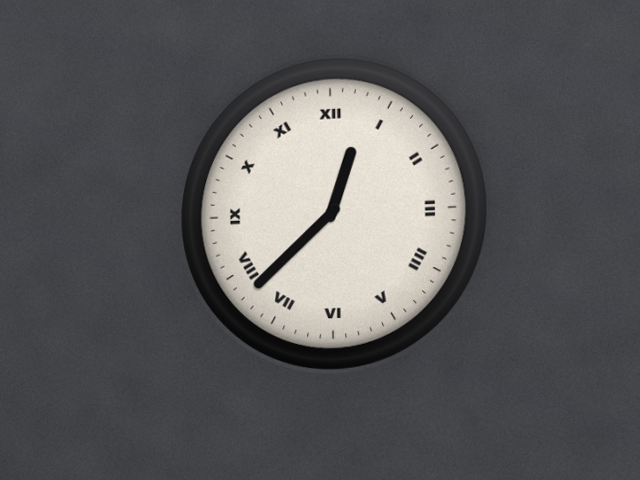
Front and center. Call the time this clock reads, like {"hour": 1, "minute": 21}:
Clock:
{"hour": 12, "minute": 38}
